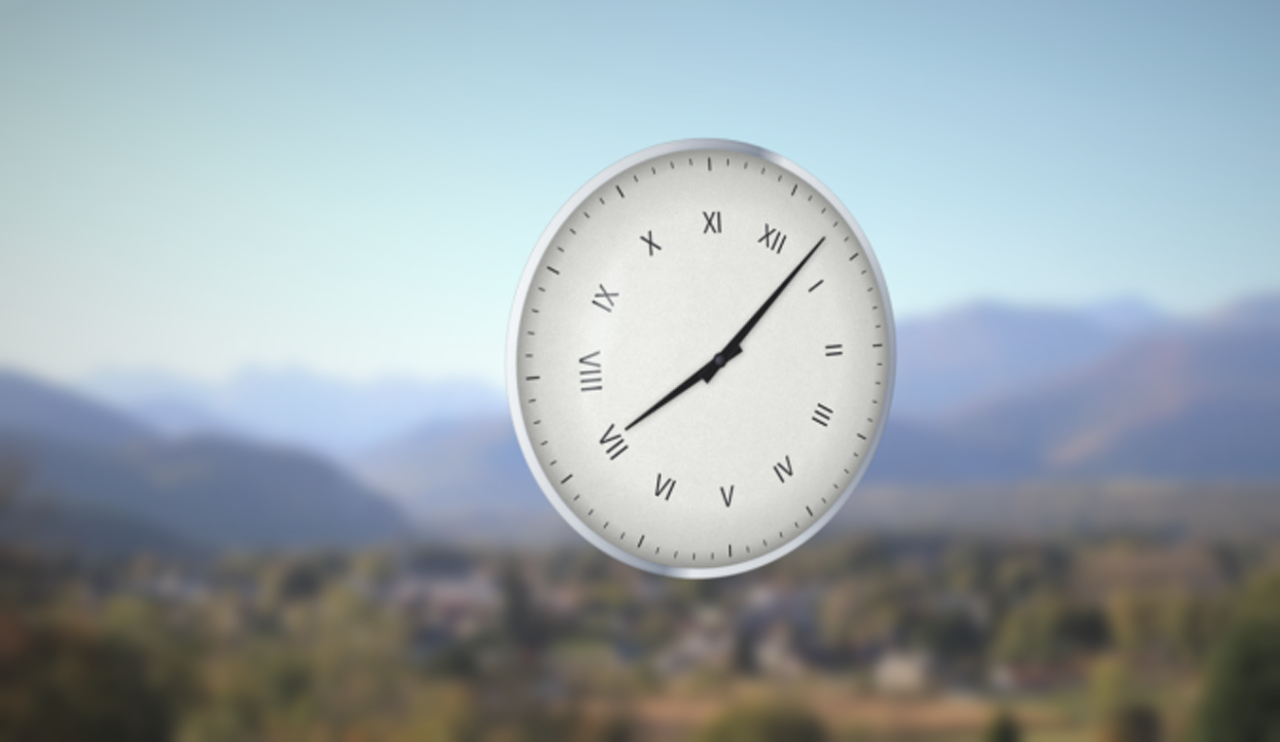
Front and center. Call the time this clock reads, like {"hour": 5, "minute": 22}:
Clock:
{"hour": 7, "minute": 3}
